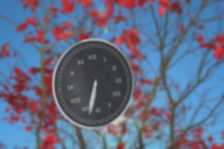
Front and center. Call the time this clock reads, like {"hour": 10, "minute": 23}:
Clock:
{"hour": 6, "minute": 33}
